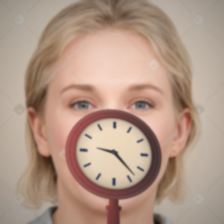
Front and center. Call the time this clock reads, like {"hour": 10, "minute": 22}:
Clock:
{"hour": 9, "minute": 23}
